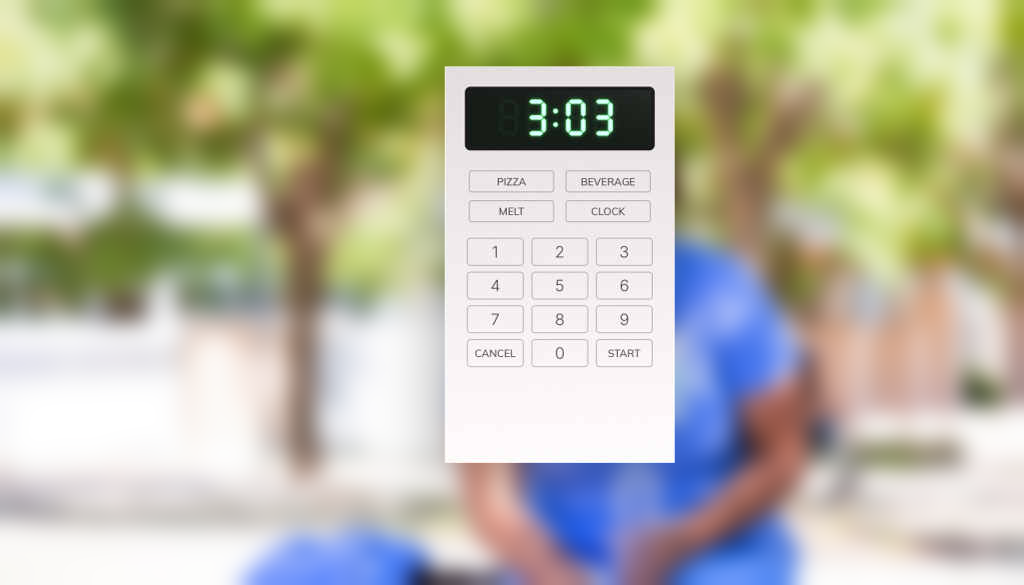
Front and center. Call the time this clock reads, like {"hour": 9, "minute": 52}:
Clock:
{"hour": 3, "minute": 3}
